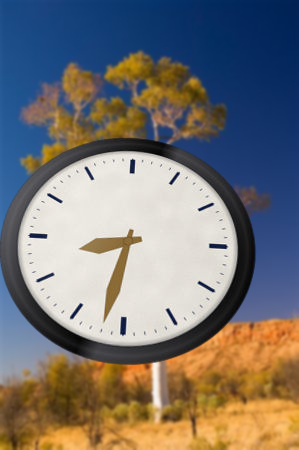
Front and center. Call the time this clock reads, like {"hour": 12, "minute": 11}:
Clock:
{"hour": 8, "minute": 32}
